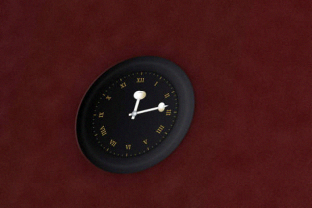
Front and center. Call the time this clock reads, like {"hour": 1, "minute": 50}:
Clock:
{"hour": 12, "minute": 13}
